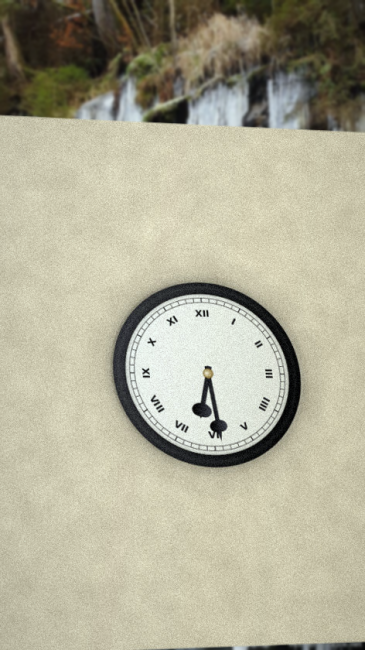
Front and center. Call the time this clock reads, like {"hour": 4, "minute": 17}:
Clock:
{"hour": 6, "minute": 29}
